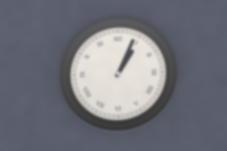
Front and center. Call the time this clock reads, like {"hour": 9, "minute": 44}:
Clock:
{"hour": 1, "minute": 4}
